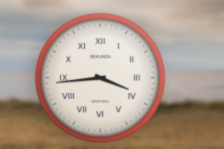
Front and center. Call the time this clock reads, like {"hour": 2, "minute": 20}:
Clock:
{"hour": 3, "minute": 44}
